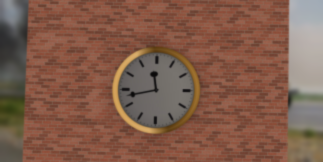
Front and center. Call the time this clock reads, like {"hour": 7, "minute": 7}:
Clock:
{"hour": 11, "minute": 43}
